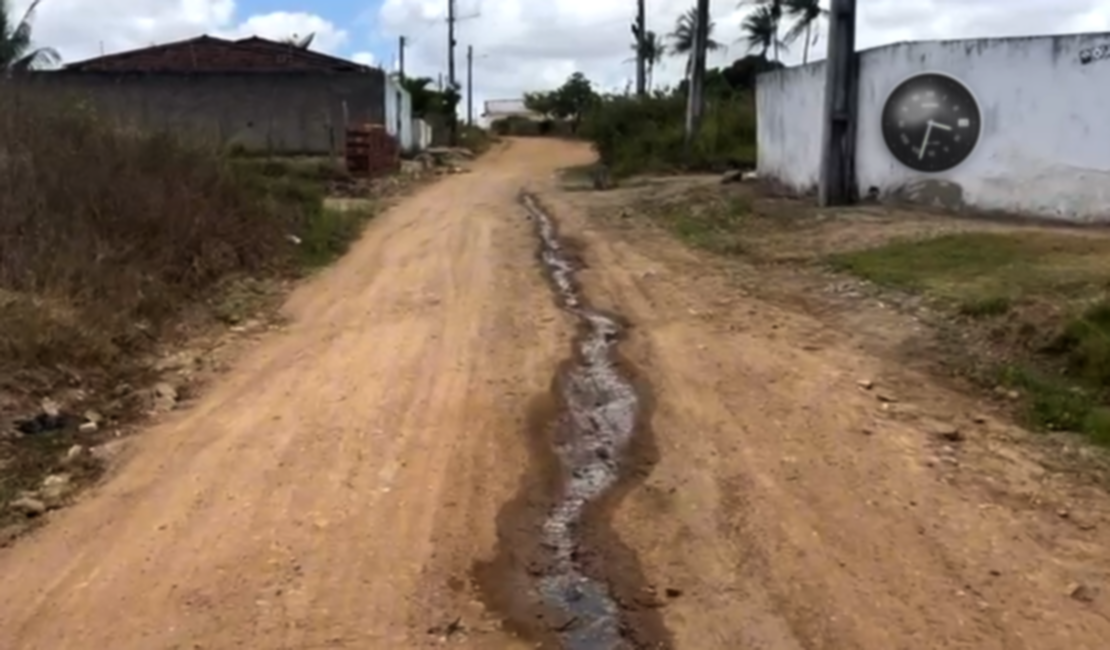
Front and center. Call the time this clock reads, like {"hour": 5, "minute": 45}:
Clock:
{"hour": 3, "minute": 33}
